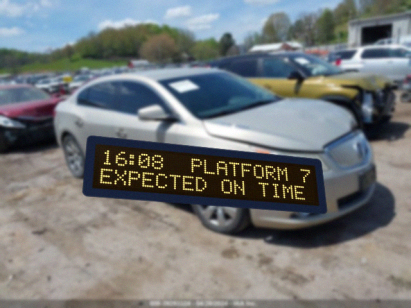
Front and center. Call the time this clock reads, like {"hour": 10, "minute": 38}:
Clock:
{"hour": 16, "minute": 8}
